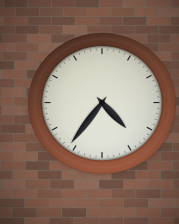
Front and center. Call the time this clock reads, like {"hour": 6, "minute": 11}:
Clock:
{"hour": 4, "minute": 36}
